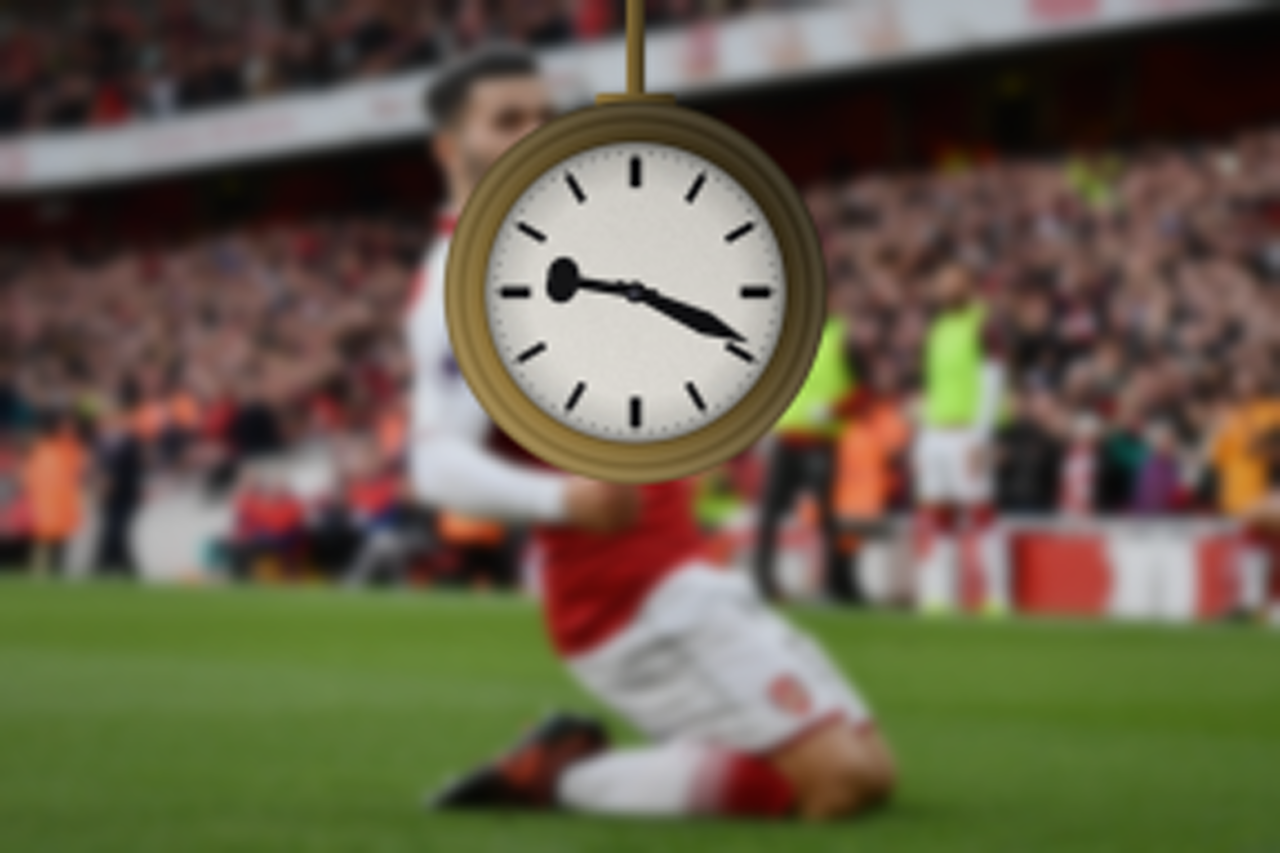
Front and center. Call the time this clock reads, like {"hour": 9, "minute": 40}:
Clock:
{"hour": 9, "minute": 19}
